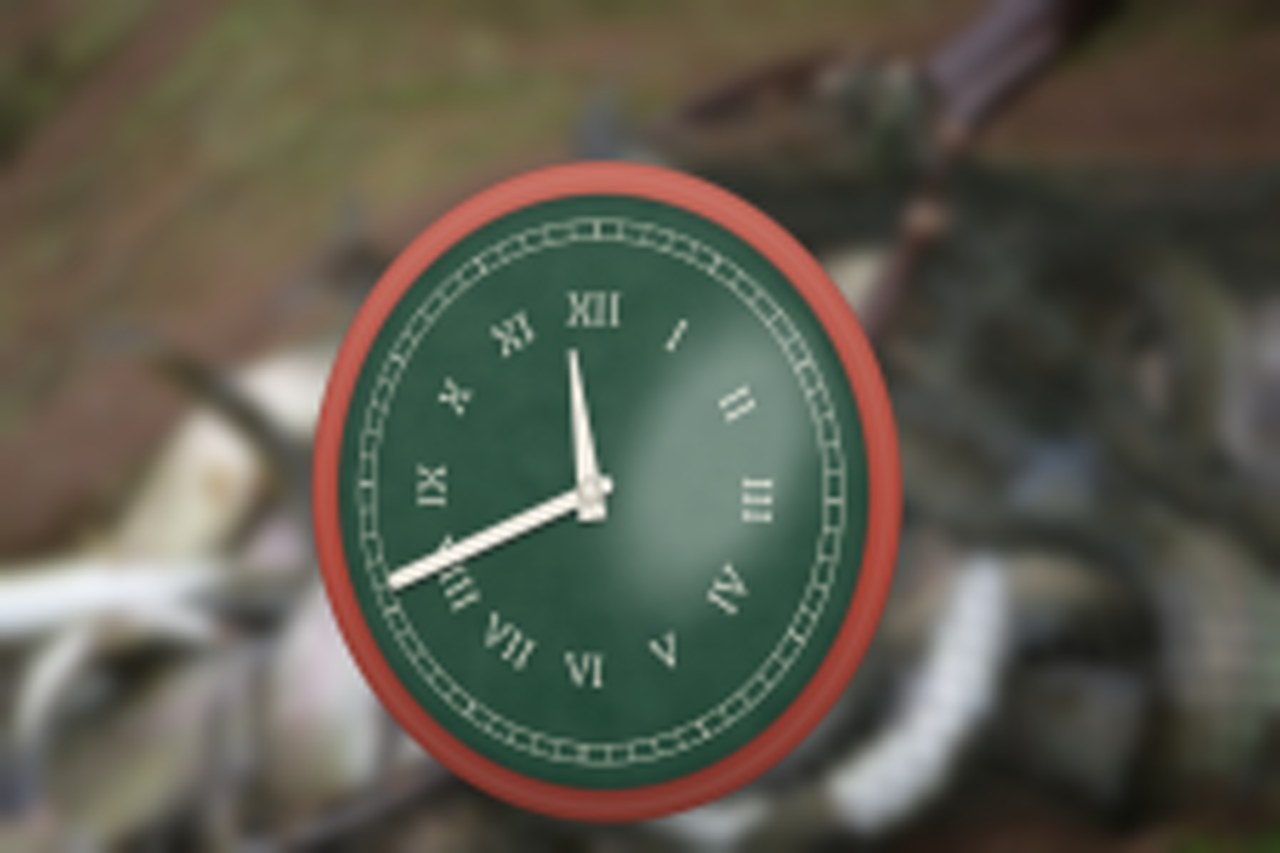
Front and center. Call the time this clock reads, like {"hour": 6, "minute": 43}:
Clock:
{"hour": 11, "minute": 41}
